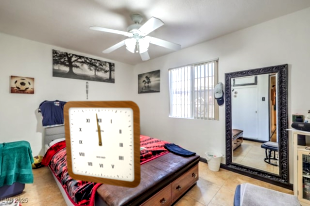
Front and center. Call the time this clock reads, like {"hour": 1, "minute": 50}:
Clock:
{"hour": 11, "minute": 59}
